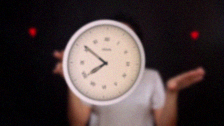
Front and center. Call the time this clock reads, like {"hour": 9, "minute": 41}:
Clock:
{"hour": 7, "minute": 51}
